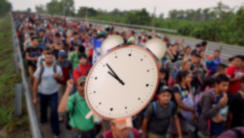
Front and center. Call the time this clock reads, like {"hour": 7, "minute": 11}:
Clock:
{"hour": 9, "minute": 51}
